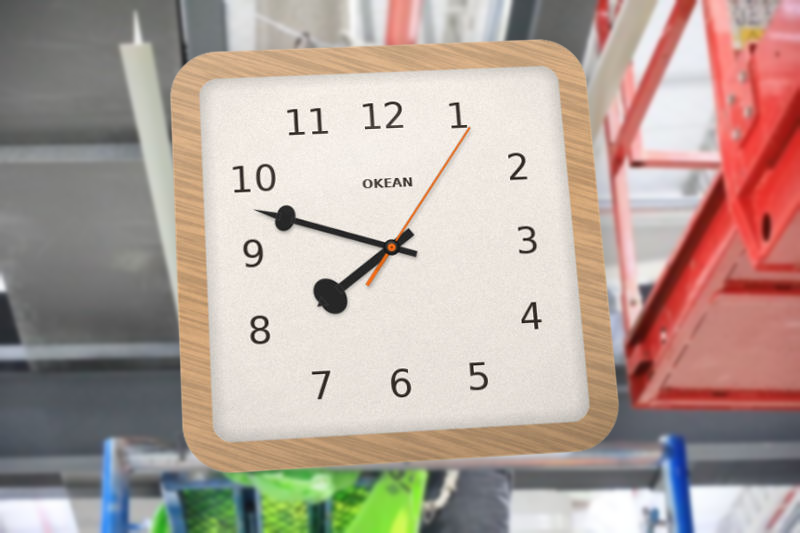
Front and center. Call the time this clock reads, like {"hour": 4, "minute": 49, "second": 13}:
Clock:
{"hour": 7, "minute": 48, "second": 6}
